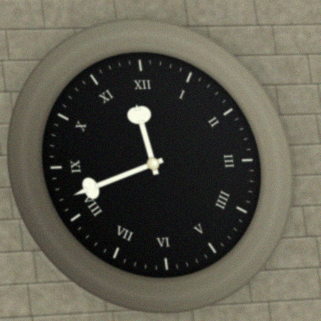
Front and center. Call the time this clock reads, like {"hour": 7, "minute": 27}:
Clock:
{"hour": 11, "minute": 42}
